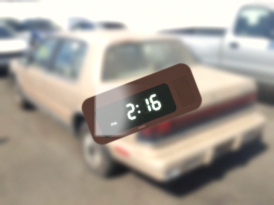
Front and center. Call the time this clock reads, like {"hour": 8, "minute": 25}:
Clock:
{"hour": 2, "minute": 16}
